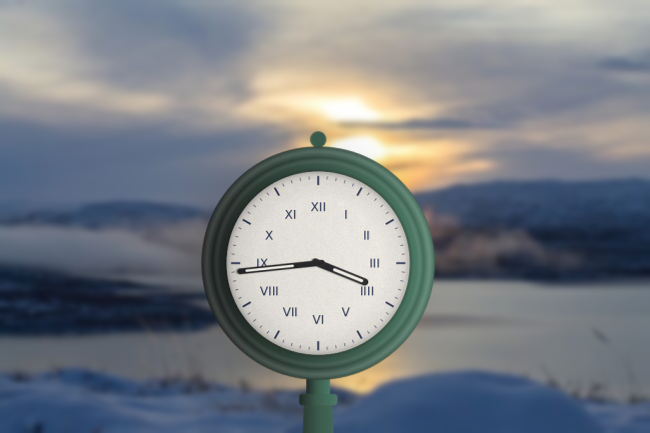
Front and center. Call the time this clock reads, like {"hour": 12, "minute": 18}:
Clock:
{"hour": 3, "minute": 44}
